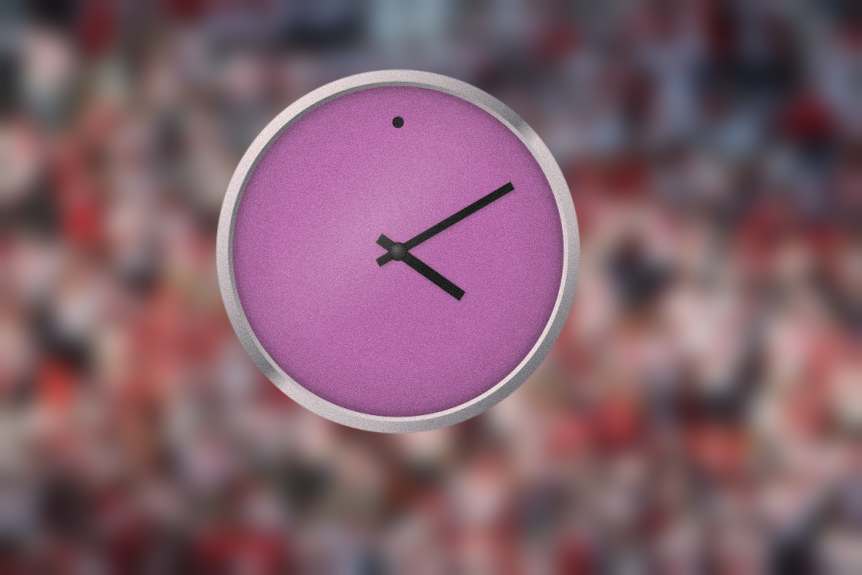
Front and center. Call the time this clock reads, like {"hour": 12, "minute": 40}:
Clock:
{"hour": 4, "minute": 10}
